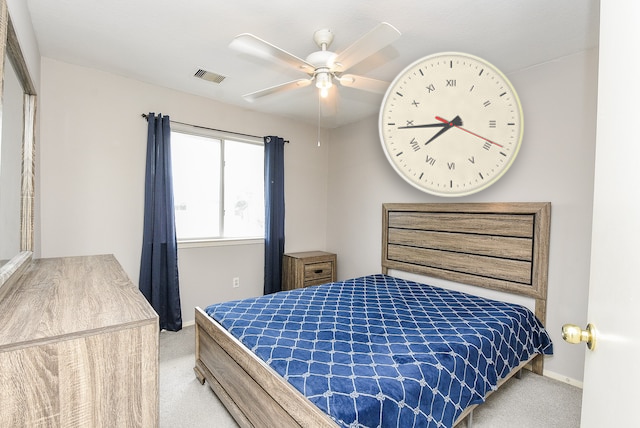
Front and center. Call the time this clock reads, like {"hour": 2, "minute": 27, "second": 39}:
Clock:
{"hour": 7, "minute": 44, "second": 19}
